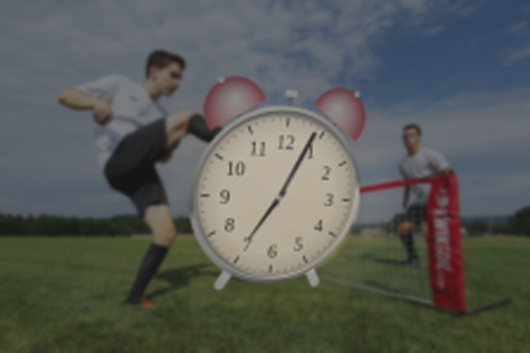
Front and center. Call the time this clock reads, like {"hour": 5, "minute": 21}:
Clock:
{"hour": 7, "minute": 4}
